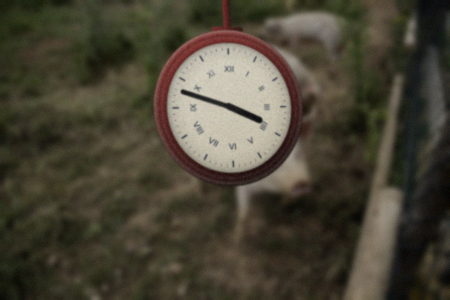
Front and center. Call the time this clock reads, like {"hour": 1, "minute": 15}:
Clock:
{"hour": 3, "minute": 48}
